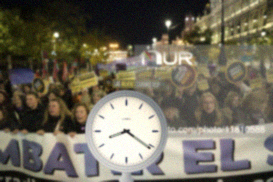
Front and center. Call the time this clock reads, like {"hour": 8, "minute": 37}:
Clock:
{"hour": 8, "minute": 21}
